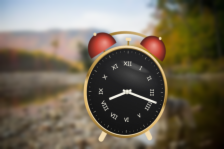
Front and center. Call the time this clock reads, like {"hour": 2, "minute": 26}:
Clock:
{"hour": 8, "minute": 18}
